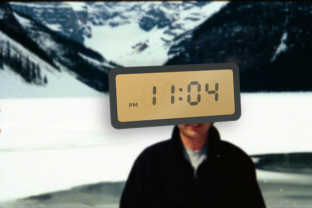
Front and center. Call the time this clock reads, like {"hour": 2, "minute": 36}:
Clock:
{"hour": 11, "minute": 4}
